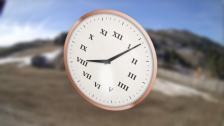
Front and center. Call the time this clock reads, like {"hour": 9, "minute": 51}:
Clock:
{"hour": 8, "minute": 6}
